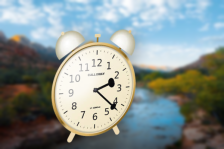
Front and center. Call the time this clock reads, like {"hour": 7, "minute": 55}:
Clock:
{"hour": 2, "minute": 22}
